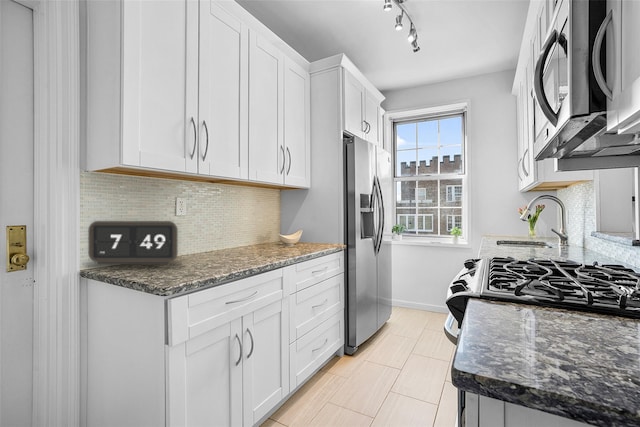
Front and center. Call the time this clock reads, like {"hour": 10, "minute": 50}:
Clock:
{"hour": 7, "minute": 49}
